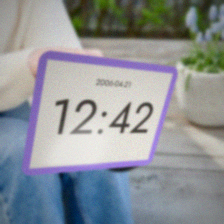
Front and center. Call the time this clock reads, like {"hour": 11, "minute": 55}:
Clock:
{"hour": 12, "minute": 42}
